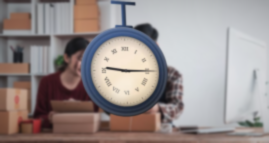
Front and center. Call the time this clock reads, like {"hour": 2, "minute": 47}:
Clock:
{"hour": 9, "minute": 15}
